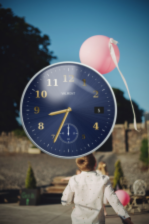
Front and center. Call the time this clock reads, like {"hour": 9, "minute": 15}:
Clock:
{"hour": 8, "minute": 34}
